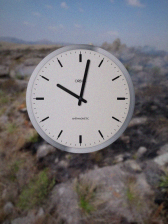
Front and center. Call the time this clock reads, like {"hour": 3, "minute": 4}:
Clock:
{"hour": 10, "minute": 2}
